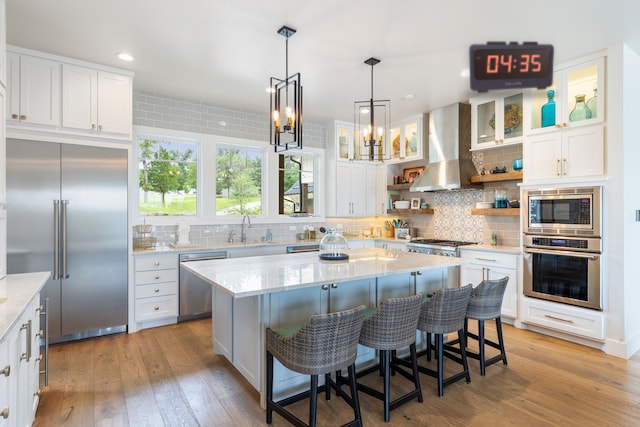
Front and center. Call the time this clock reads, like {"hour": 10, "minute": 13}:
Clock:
{"hour": 4, "minute": 35}
